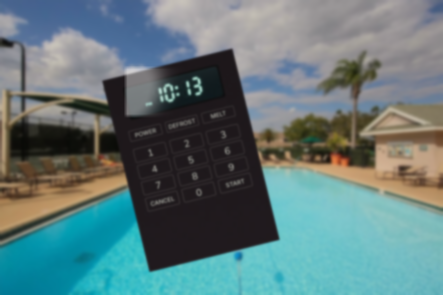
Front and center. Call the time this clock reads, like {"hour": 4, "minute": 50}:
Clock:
{"hour": 10, "minute": 13}
